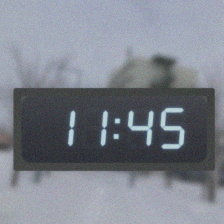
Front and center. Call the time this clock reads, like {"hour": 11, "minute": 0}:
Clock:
{"hour": 11, "minute": 45}
